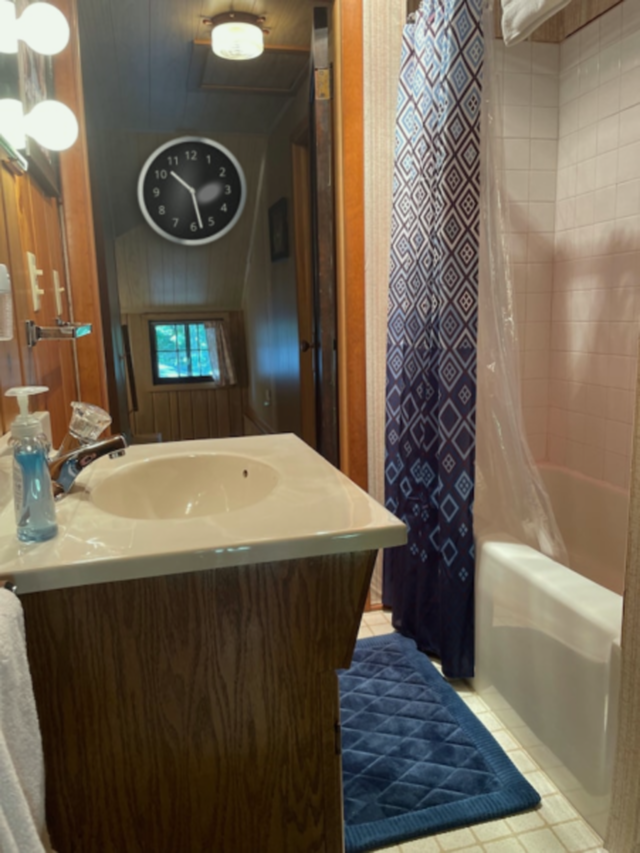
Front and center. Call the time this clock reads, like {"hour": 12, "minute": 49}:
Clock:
{"hour": 10, "minute": 28}
